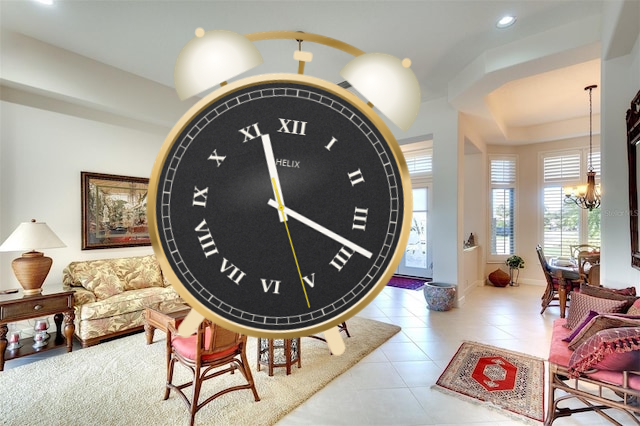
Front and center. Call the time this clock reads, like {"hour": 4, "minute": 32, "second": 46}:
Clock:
{"hour": 11, "minute": 18, "second": 26}
